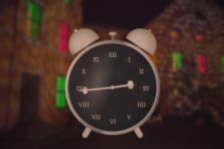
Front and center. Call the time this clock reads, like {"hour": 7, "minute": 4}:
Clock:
{"hour": 2, "minute": 44}
